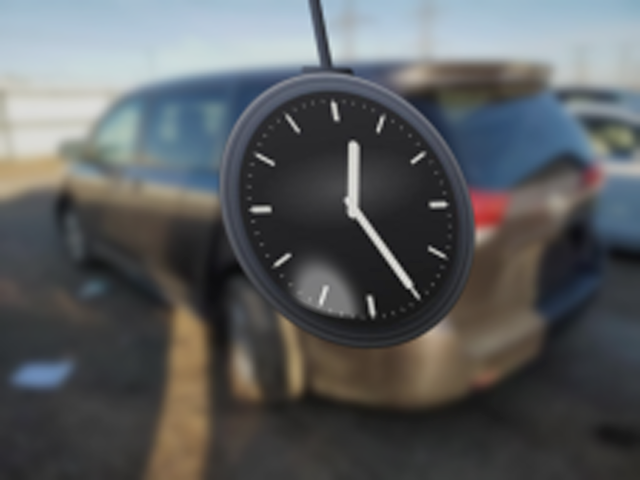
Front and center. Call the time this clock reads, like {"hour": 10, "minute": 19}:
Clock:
{"hour": 12, "minute": 25}
